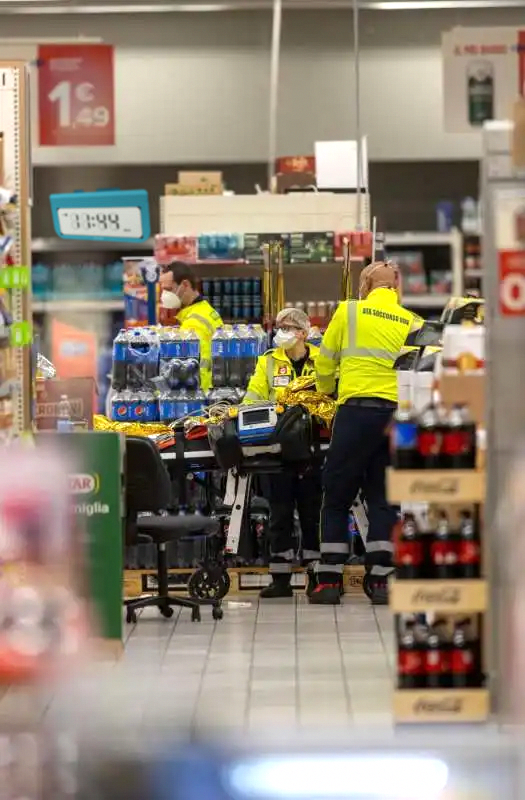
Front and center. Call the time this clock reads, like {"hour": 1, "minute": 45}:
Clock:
{"hour": 11, "minute": 44}
